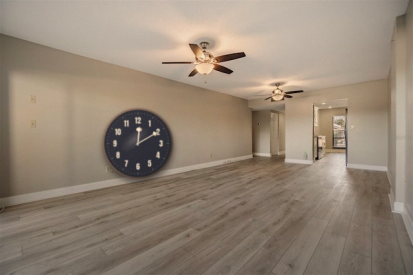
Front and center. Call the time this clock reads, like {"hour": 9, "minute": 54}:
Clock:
{"hour": 12, "minute": 10}
